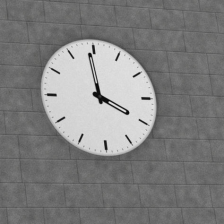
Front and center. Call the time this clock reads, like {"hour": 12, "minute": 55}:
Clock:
{"hour": 3, "minute": 59}
